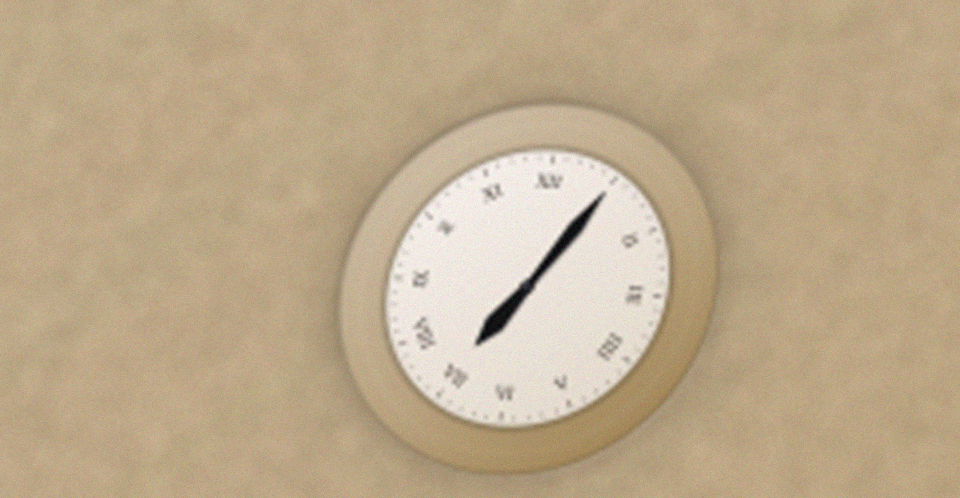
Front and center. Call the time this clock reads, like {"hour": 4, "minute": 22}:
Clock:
{"hour": 7, "minute": 5}
